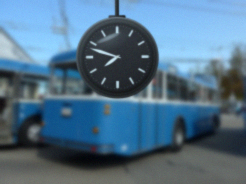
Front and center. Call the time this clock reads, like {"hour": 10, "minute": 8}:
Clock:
{"hour": 7, "minute": 48}
